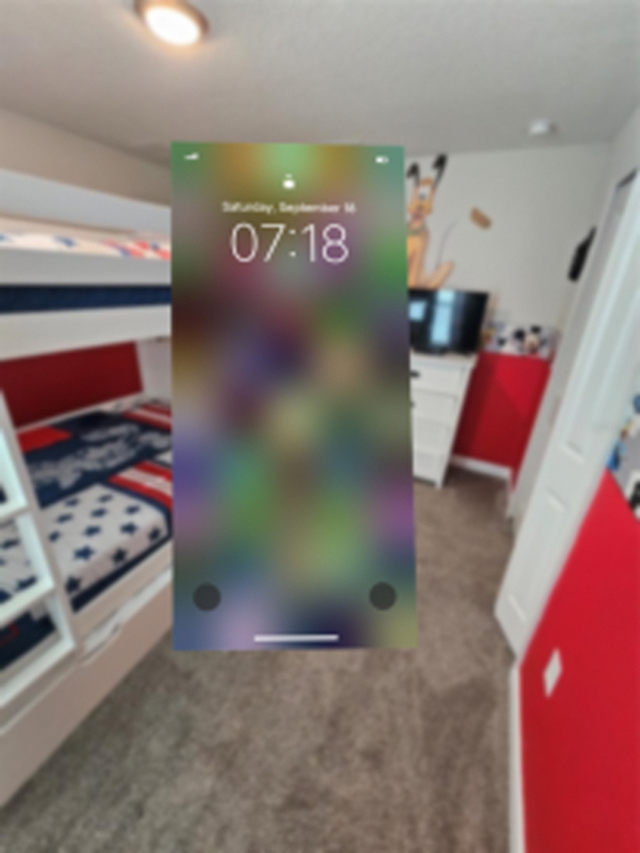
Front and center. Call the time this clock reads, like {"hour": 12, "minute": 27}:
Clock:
{"hour": 7, "minute": 18}
